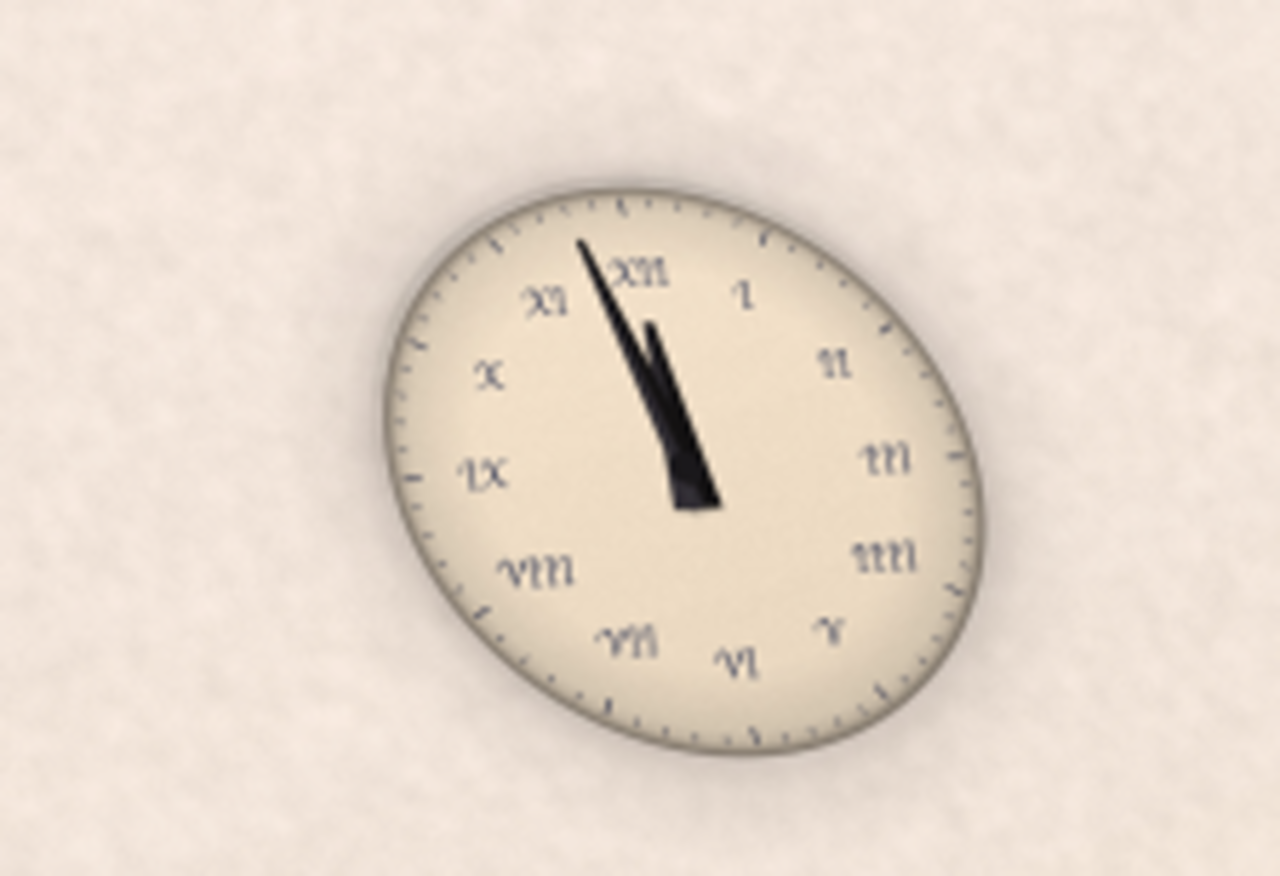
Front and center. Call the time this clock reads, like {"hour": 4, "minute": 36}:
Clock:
{"hour": 11, "minute": 58}
